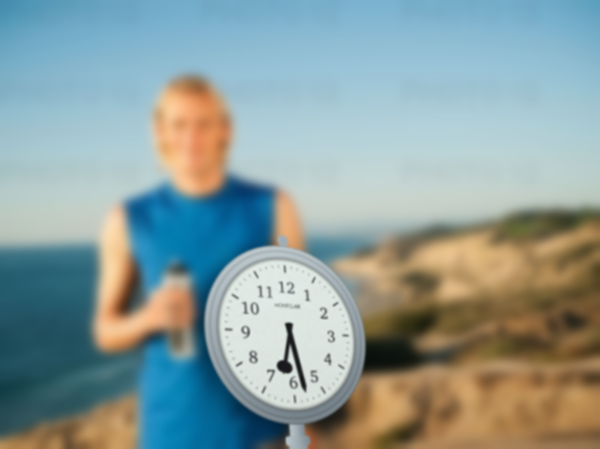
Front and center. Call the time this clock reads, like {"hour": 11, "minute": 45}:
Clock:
{"hour": 6, "minute": 28}
